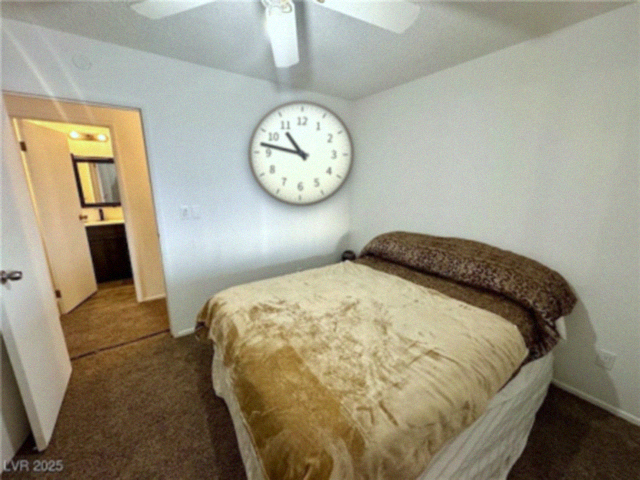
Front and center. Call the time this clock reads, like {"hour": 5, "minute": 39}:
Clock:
{"hour": 10, "minute": 47}
